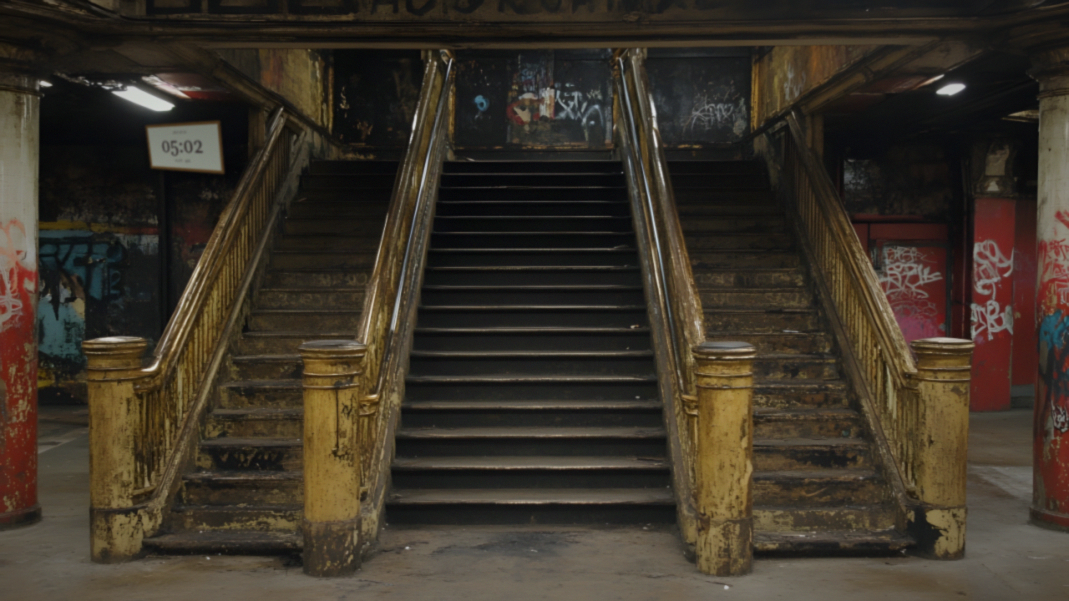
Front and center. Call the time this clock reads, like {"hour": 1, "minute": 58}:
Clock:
{"hour": 5, "minute": 2}
